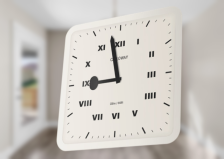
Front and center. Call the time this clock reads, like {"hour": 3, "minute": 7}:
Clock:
{"hour": 8, "minute": 58}
